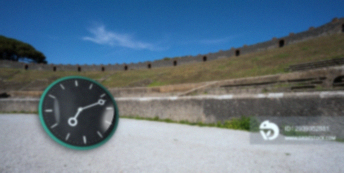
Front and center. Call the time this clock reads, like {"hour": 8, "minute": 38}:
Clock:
{"hour": 7, "minute": 12}
